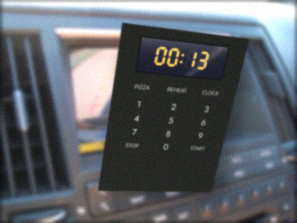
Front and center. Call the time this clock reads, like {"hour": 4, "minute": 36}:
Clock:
{"hour": 0, "minute": 13}
